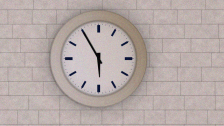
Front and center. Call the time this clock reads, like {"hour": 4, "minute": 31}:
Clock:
{"hour": 5, "minute": 55}
